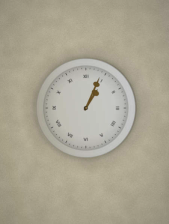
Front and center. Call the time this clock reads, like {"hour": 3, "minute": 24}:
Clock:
{"hour": 1, "minute": 4}
